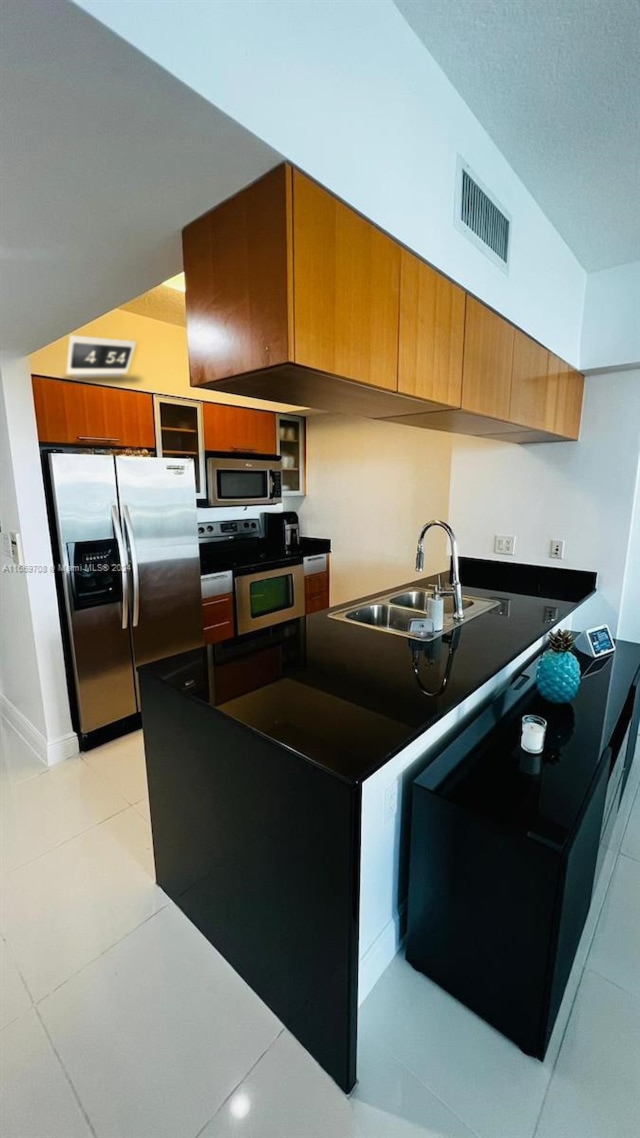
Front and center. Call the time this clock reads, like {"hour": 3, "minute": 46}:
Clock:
{"hour": 4, "minute": 54}
